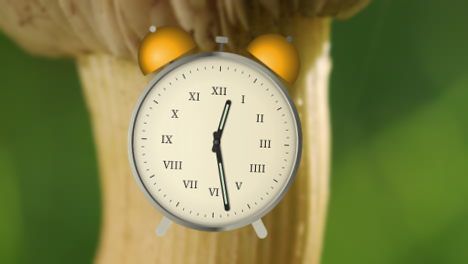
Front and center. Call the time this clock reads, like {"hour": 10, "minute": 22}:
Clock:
{"hour": 12, "minute": 28}
